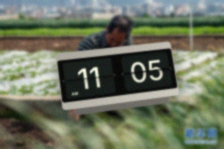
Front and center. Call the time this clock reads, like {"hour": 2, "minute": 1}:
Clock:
{"hour": 11, "minute": 5}
